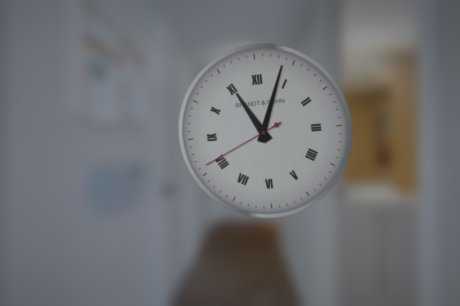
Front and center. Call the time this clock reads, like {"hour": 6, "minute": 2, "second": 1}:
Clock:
{"hour": 11, "minute": 3, "second": 41}
